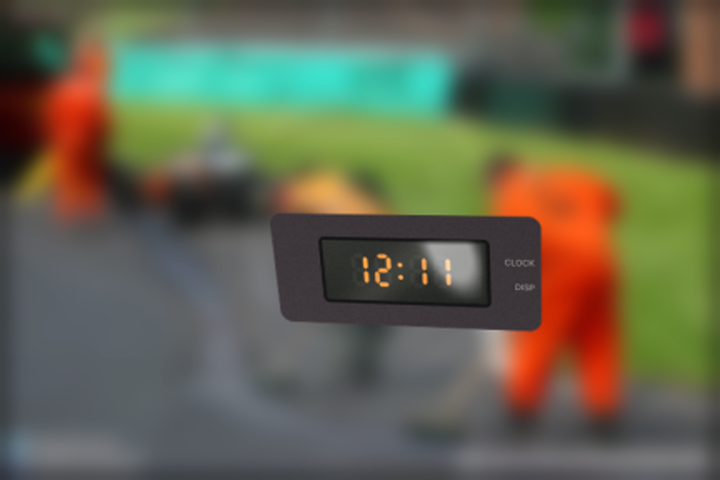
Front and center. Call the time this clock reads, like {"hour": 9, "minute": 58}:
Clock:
{"hour": 12, "minute": 11}
